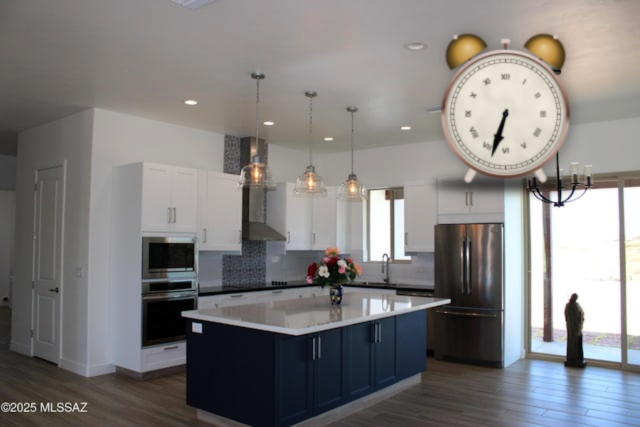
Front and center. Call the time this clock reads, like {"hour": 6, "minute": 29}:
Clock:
{"hour": 6, "minute": 33}
